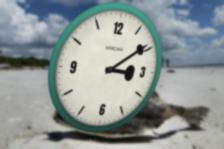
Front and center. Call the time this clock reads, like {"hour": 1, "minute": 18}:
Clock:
{"hour": 3, "minute": 9}
